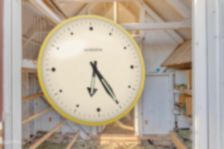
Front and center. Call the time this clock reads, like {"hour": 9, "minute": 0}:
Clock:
{"hour": 6, "minute": 25}
